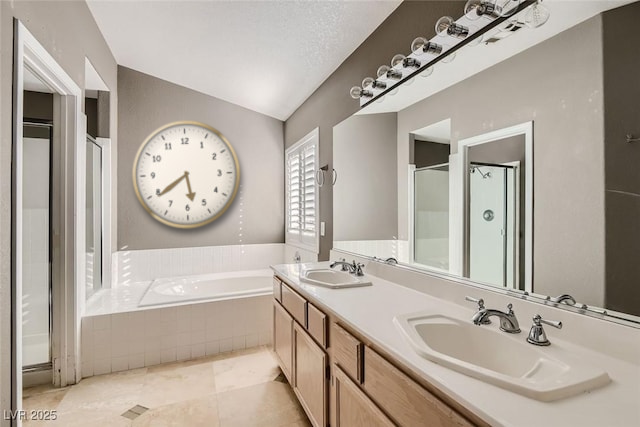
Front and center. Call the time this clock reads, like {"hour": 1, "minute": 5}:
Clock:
{"hour": 5, "minute": 39}
